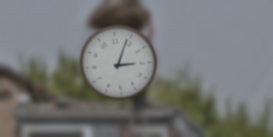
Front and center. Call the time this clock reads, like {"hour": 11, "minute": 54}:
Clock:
{"hour": 1, "minute": 59}
